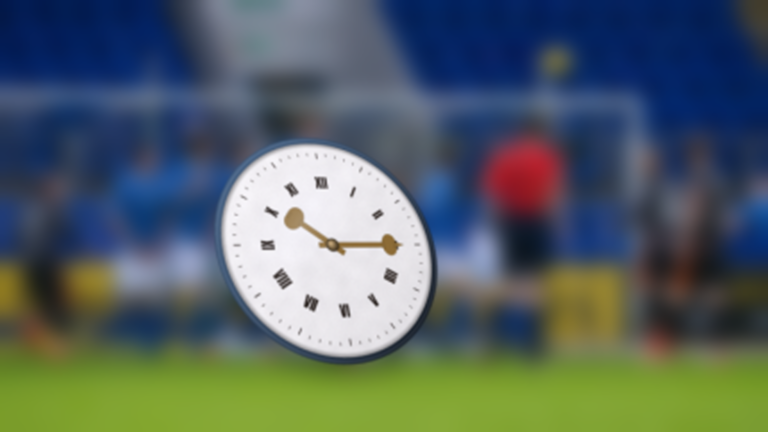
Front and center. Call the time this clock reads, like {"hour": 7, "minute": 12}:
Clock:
{"hour": 10, "minute": 15}
